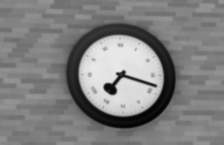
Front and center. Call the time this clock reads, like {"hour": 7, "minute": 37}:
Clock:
{"hour": 7, "minute": 18}
